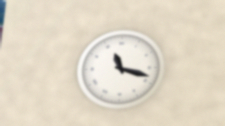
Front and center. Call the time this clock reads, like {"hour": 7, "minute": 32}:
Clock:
{"hour": 11, "minute": 18}
